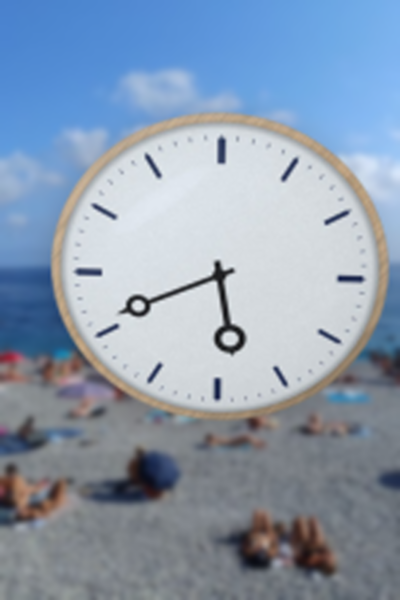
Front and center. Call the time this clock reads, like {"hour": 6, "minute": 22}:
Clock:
{"hour": 5, "minute": 41}
